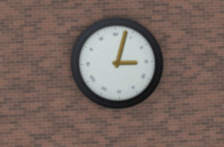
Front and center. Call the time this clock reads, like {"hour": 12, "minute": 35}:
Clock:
{"hour": 3, "minute": 3}
